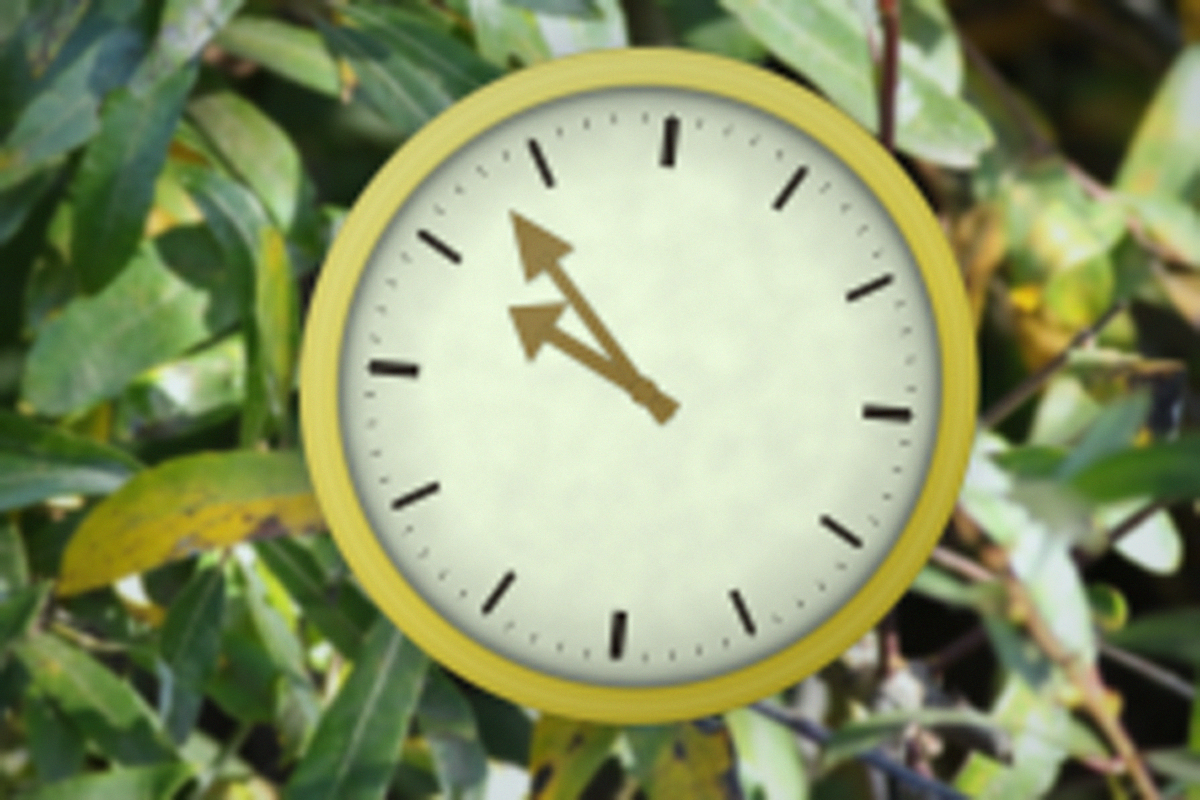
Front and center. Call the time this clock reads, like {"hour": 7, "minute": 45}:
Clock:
{"hour": 9, "minute": 53}
